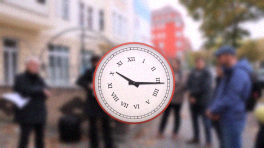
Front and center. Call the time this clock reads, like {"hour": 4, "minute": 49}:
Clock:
{"hour": 10, "minute": 16}
